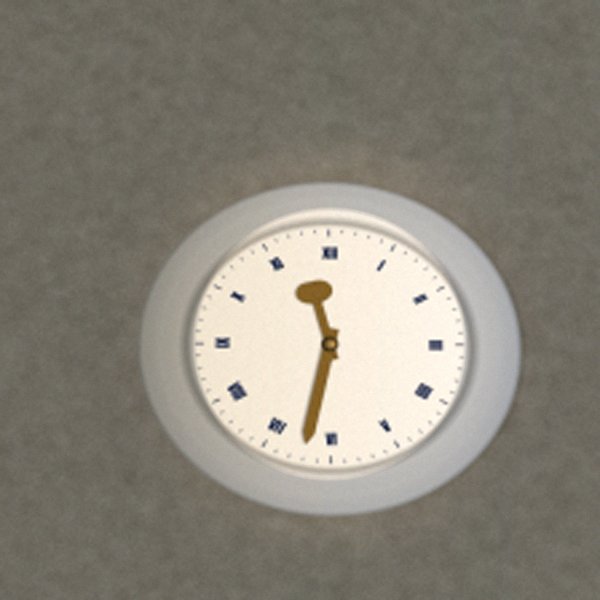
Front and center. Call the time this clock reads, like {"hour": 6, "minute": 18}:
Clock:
{"hour": 11, "minute": 32}
